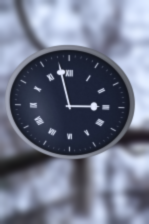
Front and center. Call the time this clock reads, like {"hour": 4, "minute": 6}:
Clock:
{"hour": 2, "minute": 58}
